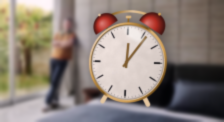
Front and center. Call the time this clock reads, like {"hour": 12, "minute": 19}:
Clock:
{"hour": 12, "minute": 6}
